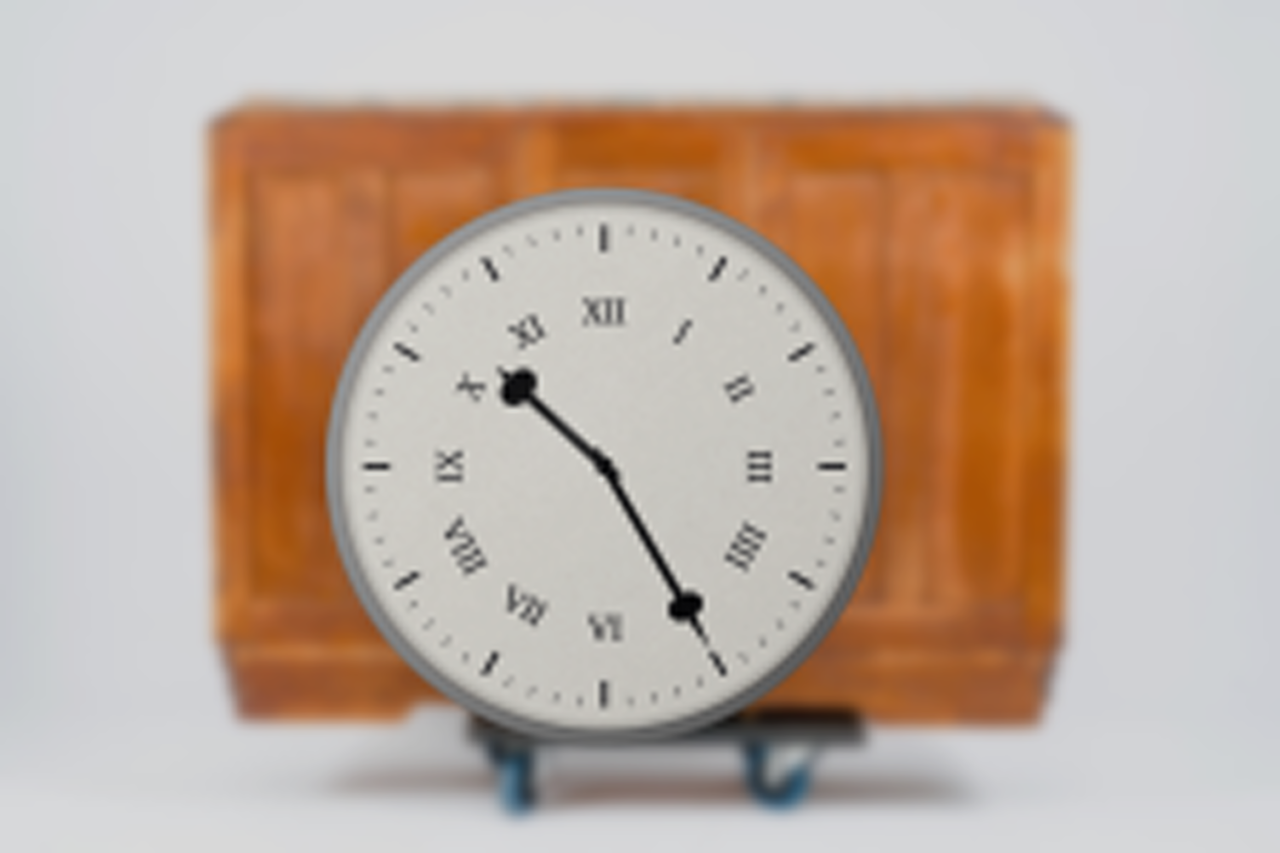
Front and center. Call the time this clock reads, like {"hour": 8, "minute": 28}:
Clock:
{"hour": 10, "minute": 25}
